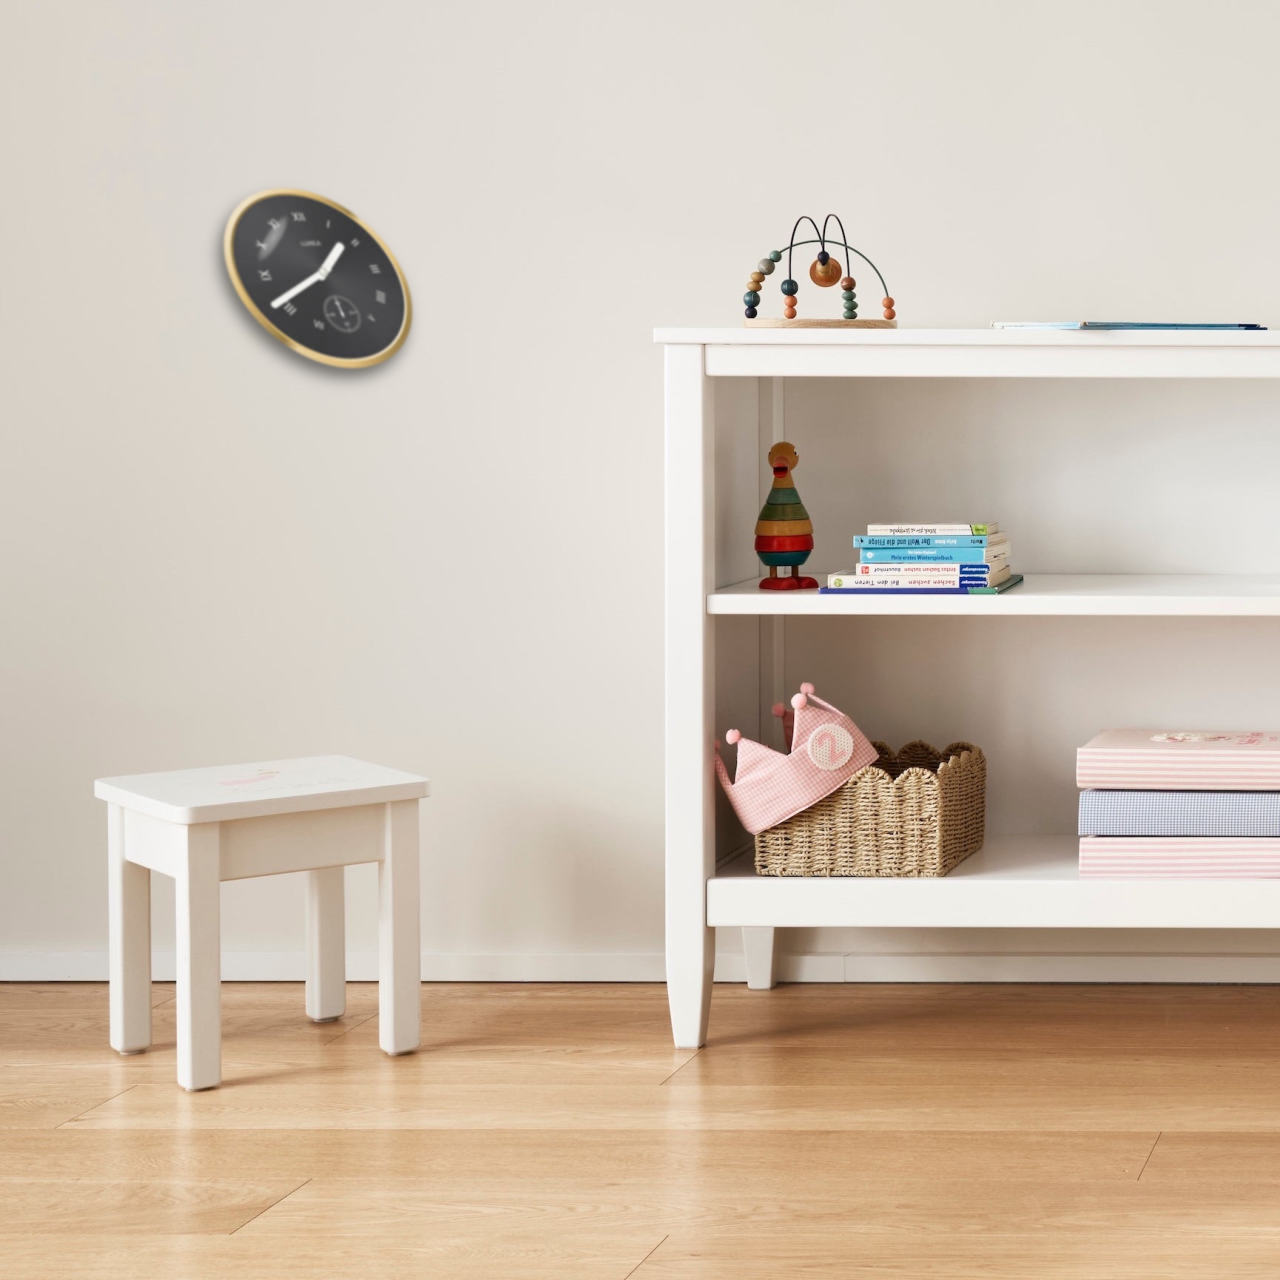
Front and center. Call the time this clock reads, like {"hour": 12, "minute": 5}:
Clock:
{"hour": 1, "minute": 41}
